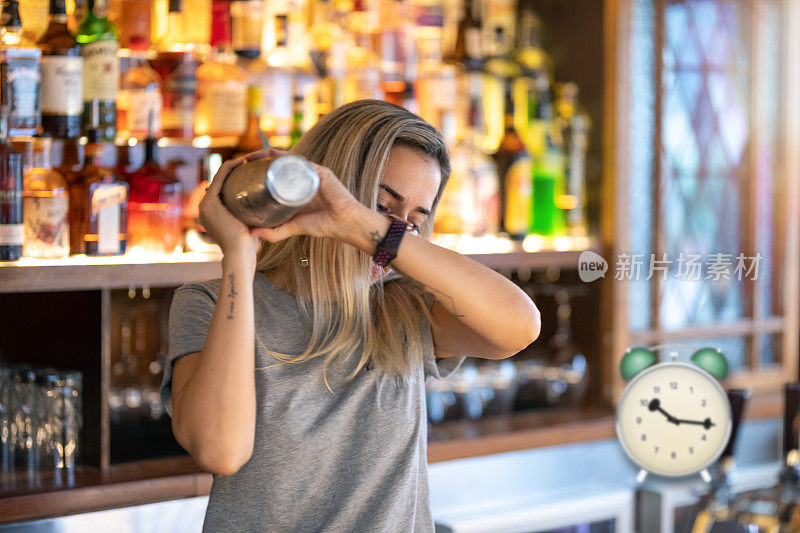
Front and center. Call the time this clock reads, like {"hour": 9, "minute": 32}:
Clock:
{"hour": 10, "minute": 16}
